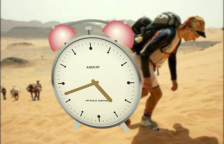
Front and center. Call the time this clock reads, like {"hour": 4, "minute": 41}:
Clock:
{"hour": 4, "minute": 42}
